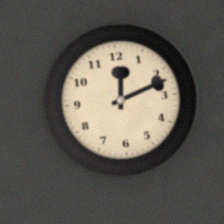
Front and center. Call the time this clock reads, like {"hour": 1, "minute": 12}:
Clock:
{"hour": 12, "minute": 12}
